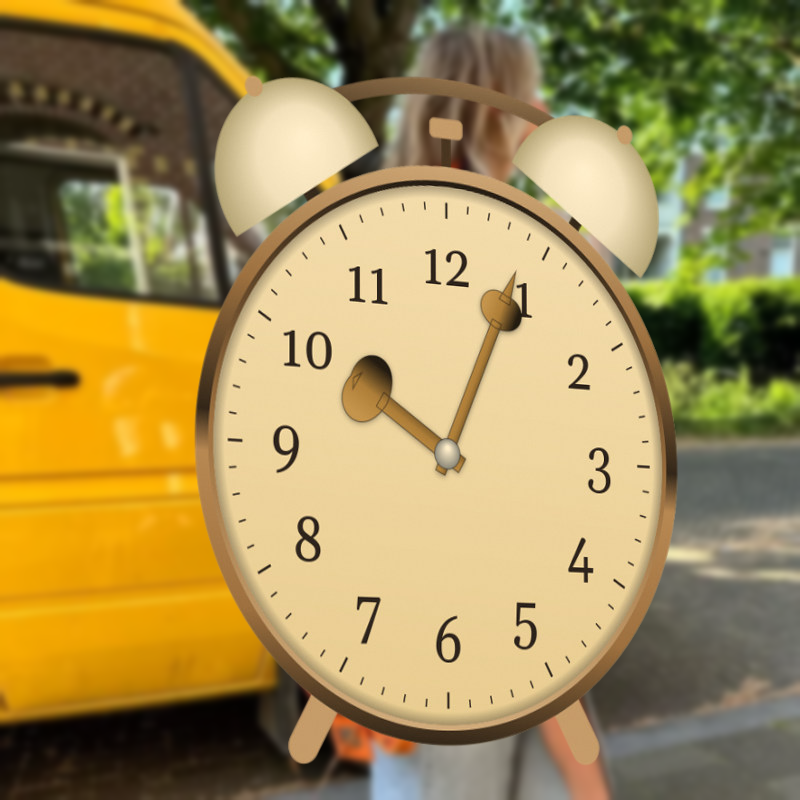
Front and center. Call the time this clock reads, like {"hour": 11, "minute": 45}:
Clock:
{"hour": 10, "minute": 4}
